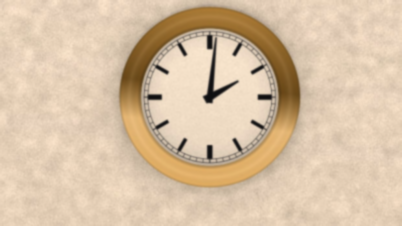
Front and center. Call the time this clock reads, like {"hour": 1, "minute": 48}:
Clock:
{"hour": 2, "minute": 1}
